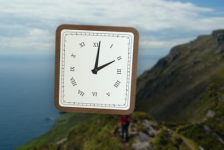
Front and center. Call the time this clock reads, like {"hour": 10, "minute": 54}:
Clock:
{"hour": 2, "minute": 1}
